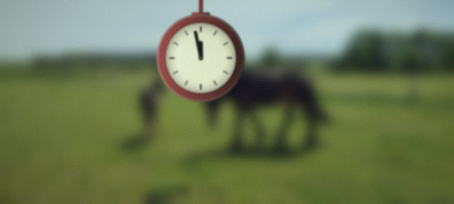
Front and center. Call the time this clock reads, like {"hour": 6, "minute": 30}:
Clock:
{"hour": 11, "minute": 58}
